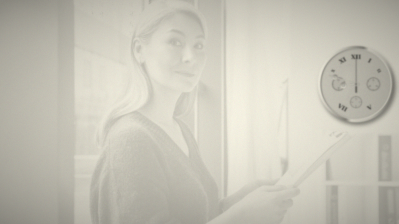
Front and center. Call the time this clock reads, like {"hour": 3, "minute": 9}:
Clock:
{"hour": 8, "minute": 48}
